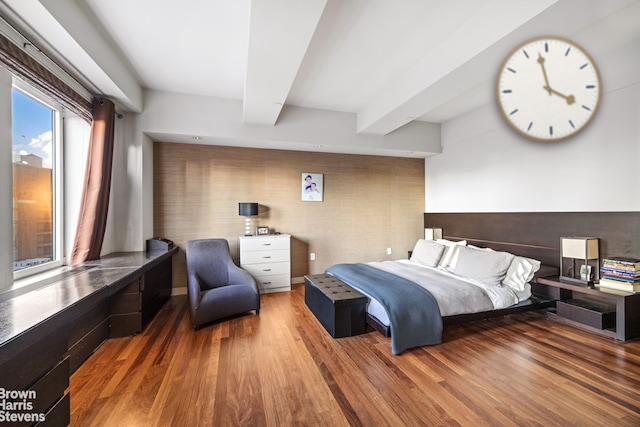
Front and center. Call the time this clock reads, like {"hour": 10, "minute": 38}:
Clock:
{"hour": 3, "minute": 58}
